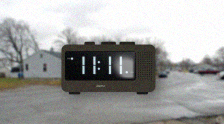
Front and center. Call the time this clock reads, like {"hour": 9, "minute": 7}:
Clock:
{"hour": 11, "minute": 11}
